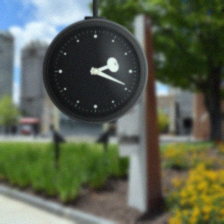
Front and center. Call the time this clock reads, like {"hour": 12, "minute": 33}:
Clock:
{"hour": 2, "minute": 19}
